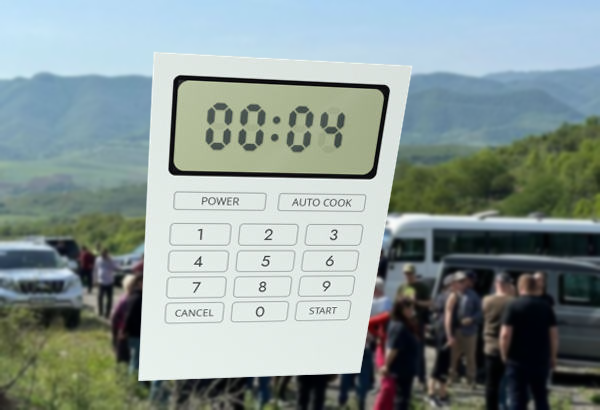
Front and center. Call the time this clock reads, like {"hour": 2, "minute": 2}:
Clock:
{"hour": 0, "minute": 4}
